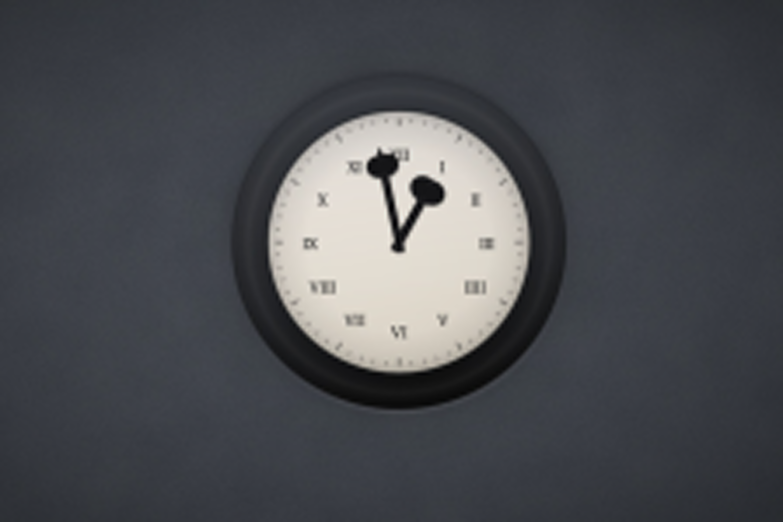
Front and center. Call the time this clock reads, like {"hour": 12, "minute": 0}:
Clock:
{"hour": 12, "minute": 58}
